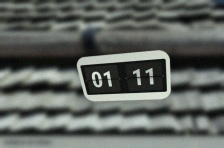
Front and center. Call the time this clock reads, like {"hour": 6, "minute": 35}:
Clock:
{"hour": 1, "minute": 11}
